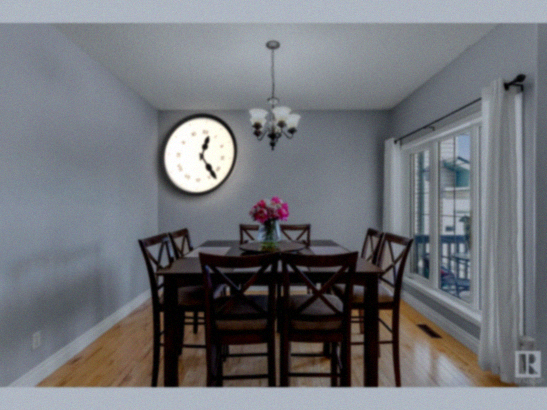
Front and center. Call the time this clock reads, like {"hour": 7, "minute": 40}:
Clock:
{"hour": 12, "minute": 23}
